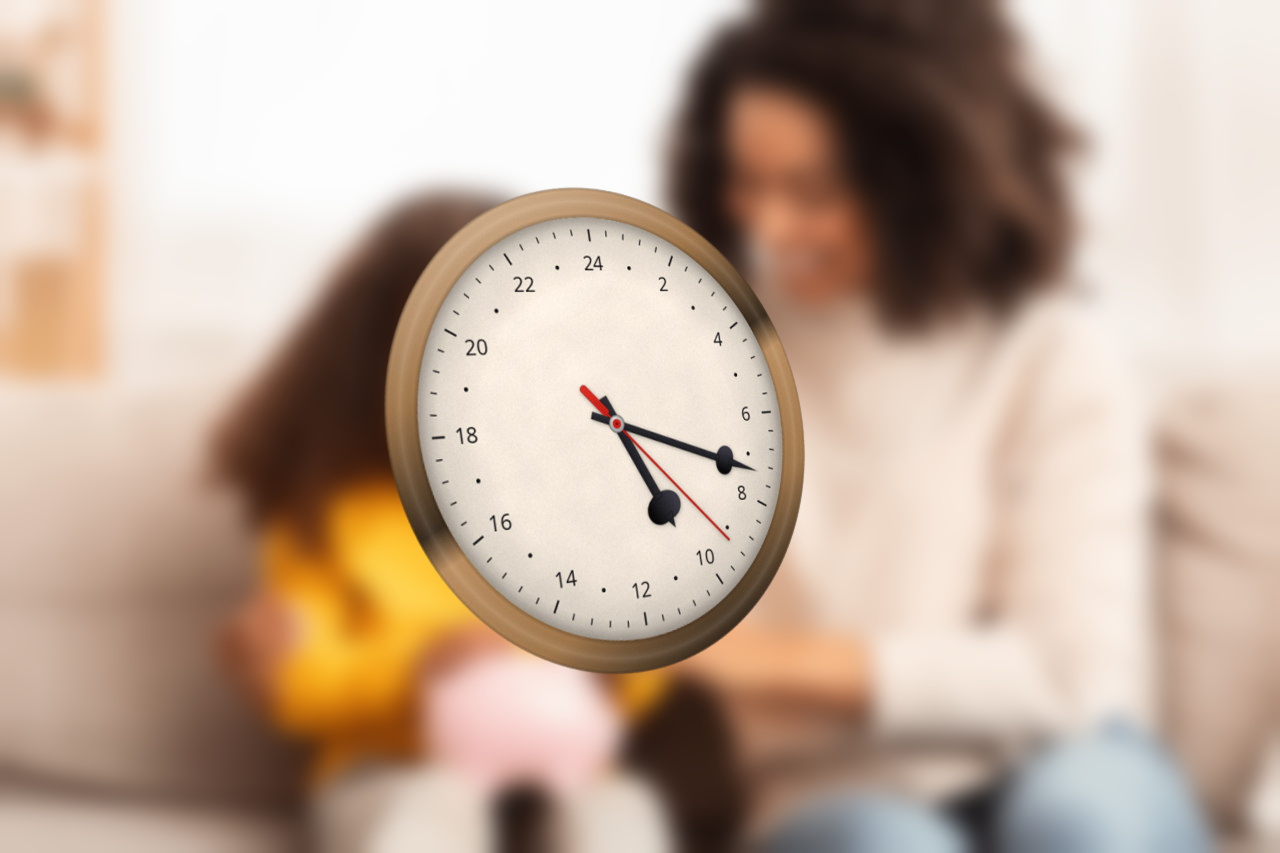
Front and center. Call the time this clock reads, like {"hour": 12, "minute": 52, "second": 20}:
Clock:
{"hour": 10, "minute": 18, "second": 23}
